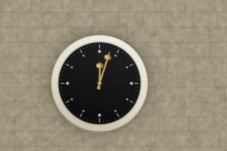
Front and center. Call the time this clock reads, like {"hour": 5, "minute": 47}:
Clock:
{"hour": 12, "minute": 3}
